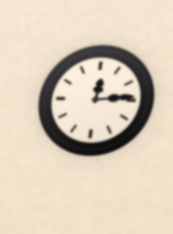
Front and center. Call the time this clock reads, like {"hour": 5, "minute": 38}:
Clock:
{"hour": 12, "minute": 14}
